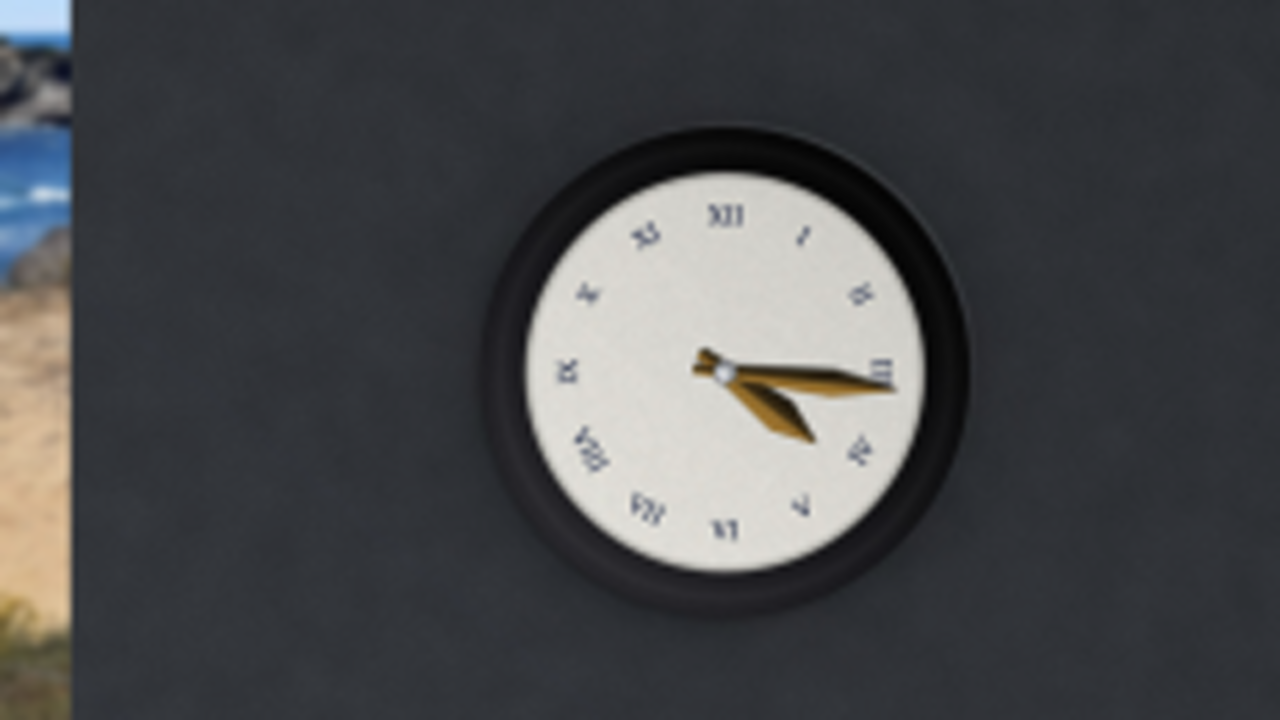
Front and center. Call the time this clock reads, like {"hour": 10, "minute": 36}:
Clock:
{"hour": 4, "minute": 16}
